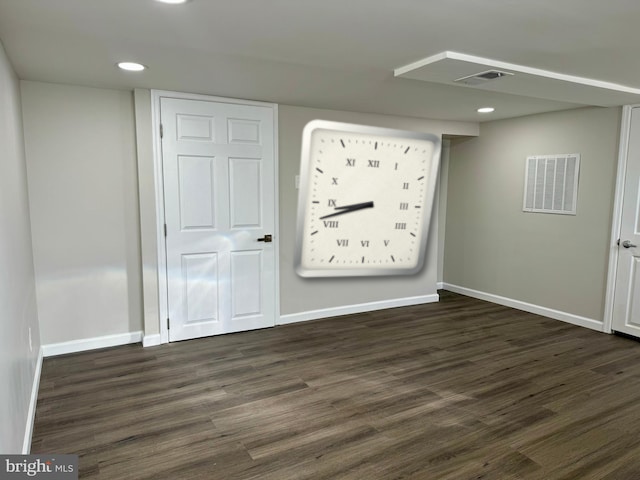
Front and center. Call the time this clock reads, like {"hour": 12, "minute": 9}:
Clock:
{"hour": 8, "minute": 42}
